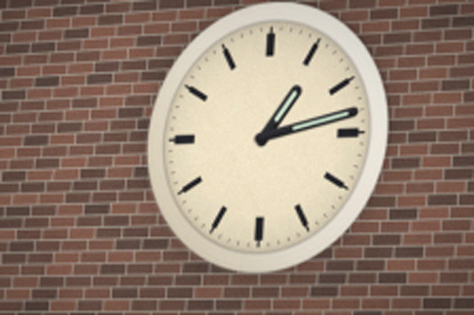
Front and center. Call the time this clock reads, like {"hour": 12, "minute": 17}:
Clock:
{"hour": 1, "minute": 13}
